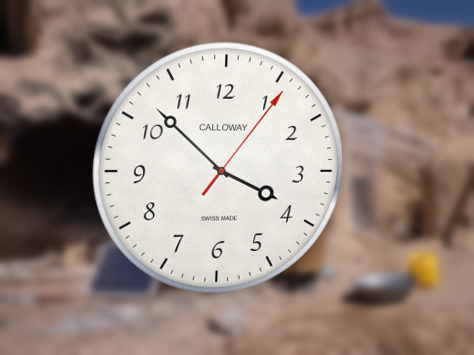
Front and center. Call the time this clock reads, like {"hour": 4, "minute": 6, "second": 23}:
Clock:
{"hour": 3, "minute": 52, "second": 6}
